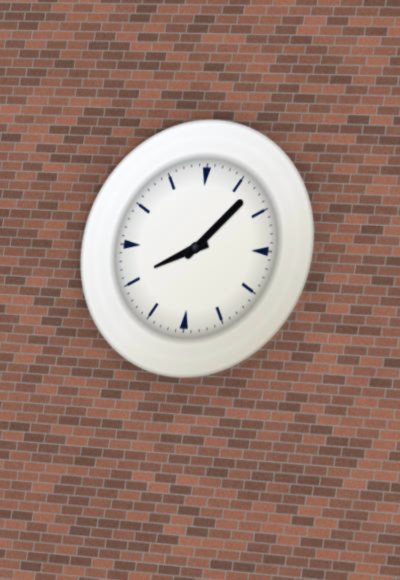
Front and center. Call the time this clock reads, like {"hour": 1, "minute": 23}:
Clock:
{"hour": 8, "minute": 7}
